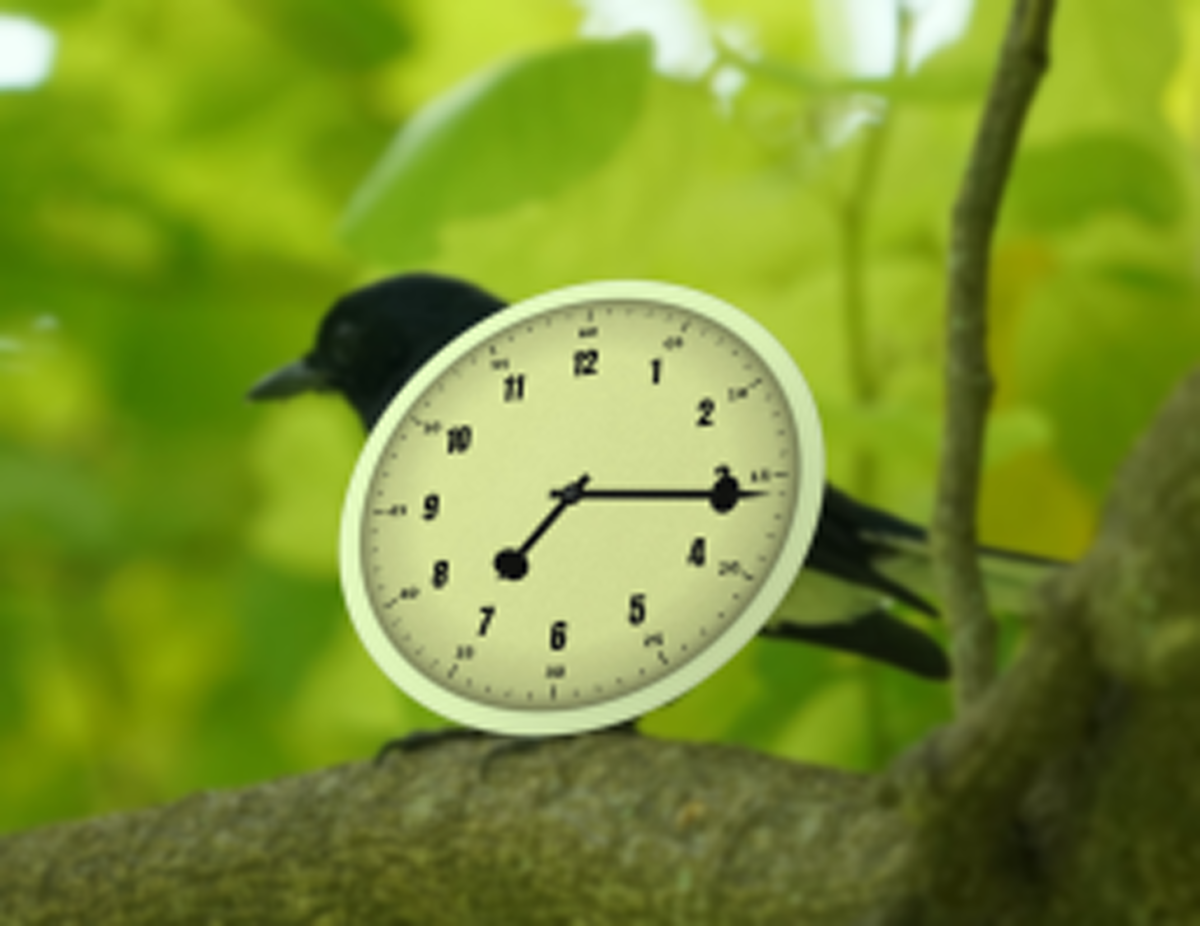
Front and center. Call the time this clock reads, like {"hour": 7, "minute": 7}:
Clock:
{"hour": 7, "minute": 16}
